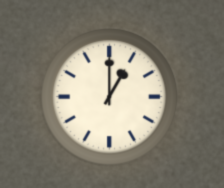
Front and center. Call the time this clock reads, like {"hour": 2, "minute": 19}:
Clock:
{"hour": 1, "minute": 0}
